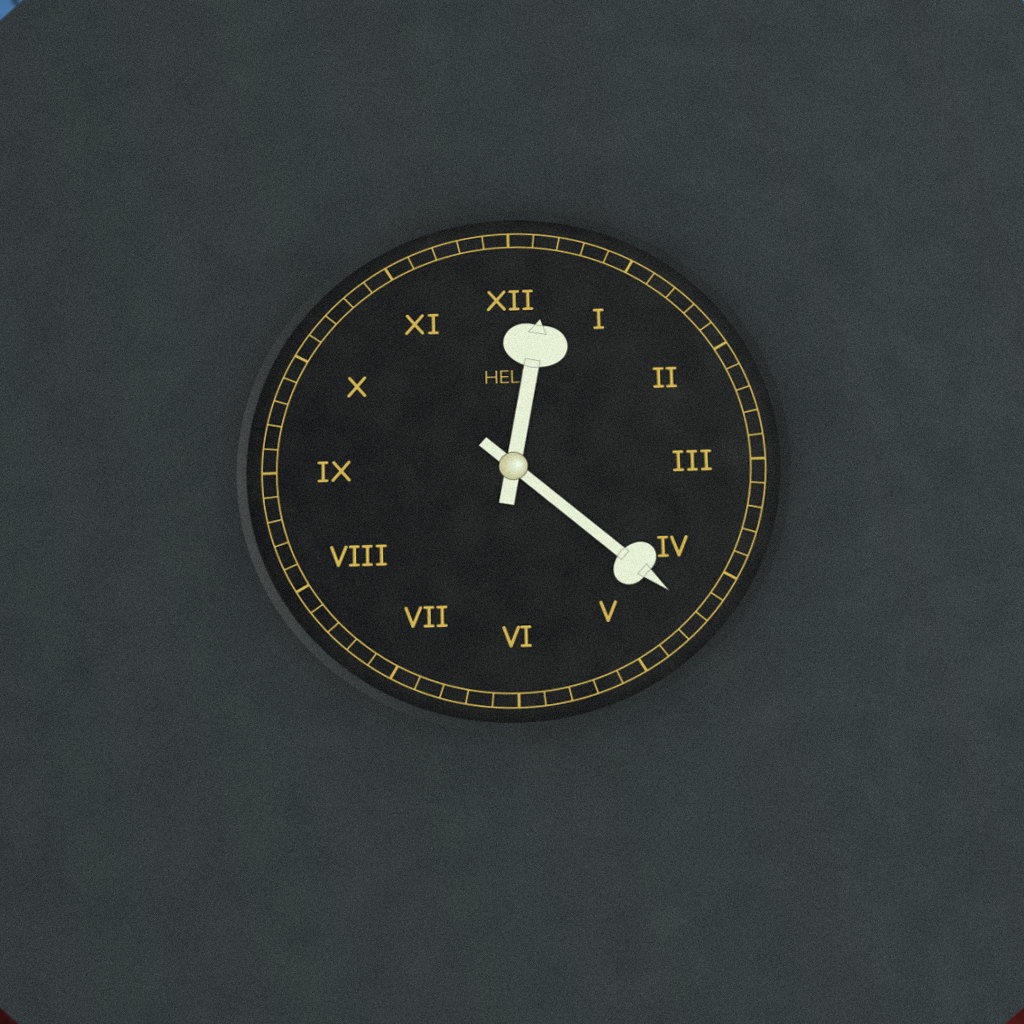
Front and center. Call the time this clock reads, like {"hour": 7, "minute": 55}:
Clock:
{"hour": 12, "minute": 22}
